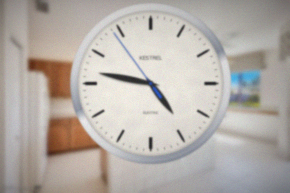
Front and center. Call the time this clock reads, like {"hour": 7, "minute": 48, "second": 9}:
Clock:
{"hour": 4, "minute": 46, "second": 54}
